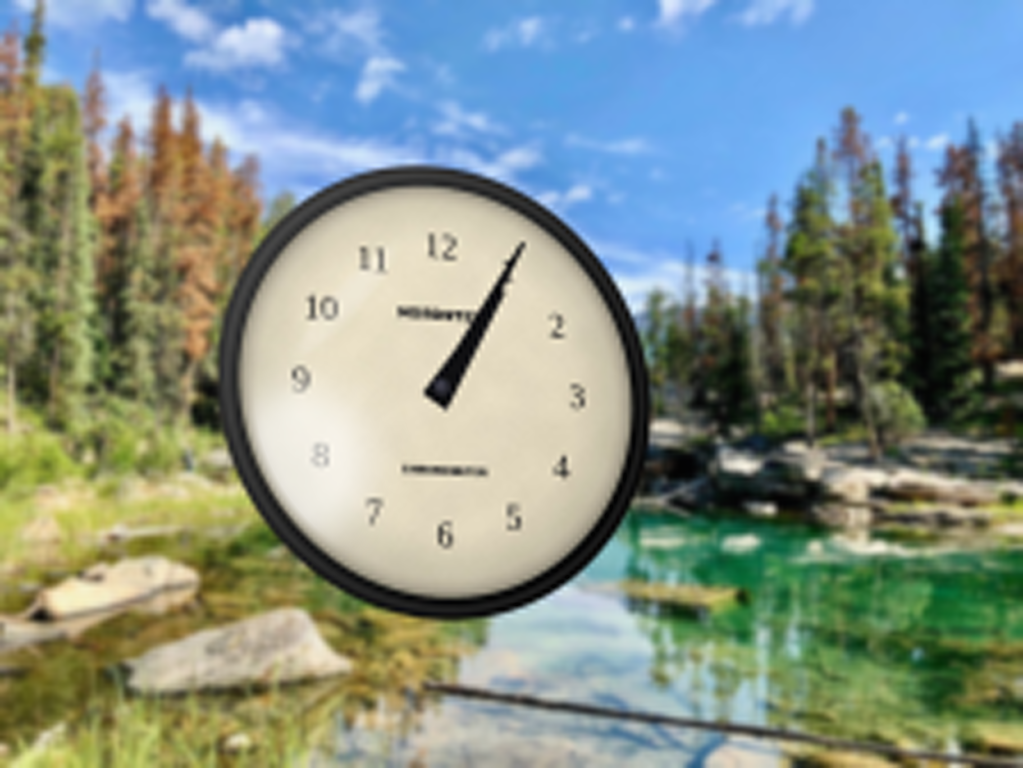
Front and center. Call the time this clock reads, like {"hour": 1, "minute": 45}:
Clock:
{"hour": 1, "minute": 5}
